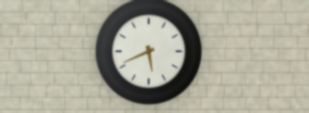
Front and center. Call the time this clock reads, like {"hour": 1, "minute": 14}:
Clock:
{"hour": 5, "minute": 41}
